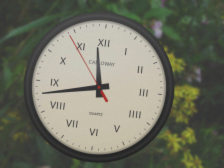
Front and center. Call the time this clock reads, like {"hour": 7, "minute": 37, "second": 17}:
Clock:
{"hour": 11, "minute": 42, "second": 54}
